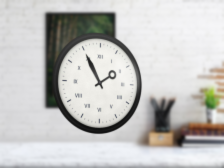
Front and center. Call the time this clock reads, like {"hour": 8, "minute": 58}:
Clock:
{"hour": 1, "minute": 55}
